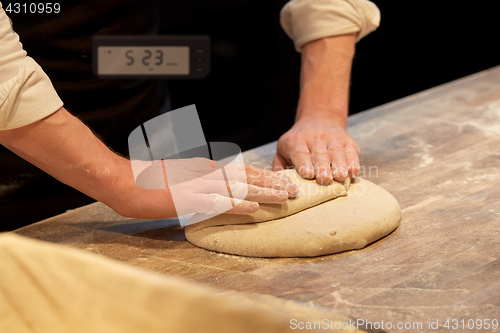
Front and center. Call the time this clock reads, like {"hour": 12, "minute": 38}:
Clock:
{"hour": 5, "minute": 23}
